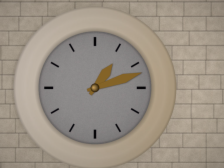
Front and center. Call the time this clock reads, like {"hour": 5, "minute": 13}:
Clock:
{"hour": 1, "minute": 12}
